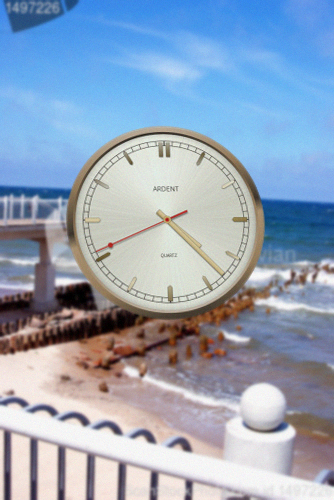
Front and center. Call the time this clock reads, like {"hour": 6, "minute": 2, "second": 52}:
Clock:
{"hour": 4, "minute": 22, "second": 41}
